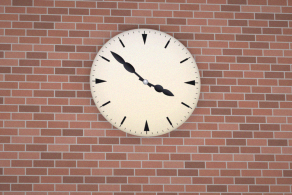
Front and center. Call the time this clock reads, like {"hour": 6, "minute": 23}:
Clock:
{"hour": 3, "minute": 52}
